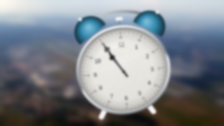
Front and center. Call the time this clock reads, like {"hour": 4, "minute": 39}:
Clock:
{"hour": 10, "minute": 55}
